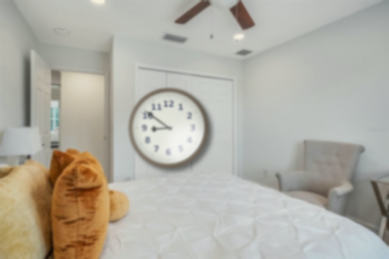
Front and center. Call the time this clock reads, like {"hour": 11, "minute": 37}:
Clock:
{"hour": 8, "minute": 51}
